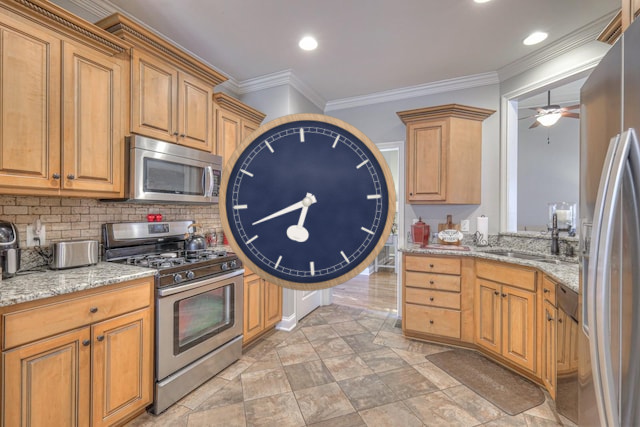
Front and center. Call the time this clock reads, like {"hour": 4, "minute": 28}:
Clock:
{"hour": 6, "minute": 42}
